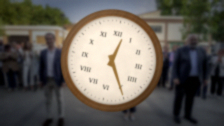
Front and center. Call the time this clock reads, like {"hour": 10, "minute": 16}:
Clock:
{"hour": 12, "minute": 25}
